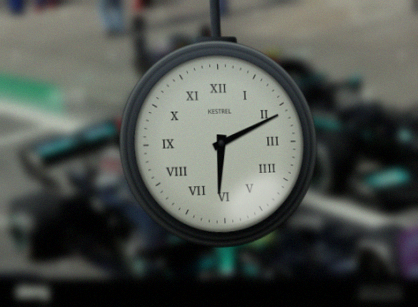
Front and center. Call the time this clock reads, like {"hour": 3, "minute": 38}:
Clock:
{"hour": 6, "minute": 11}
